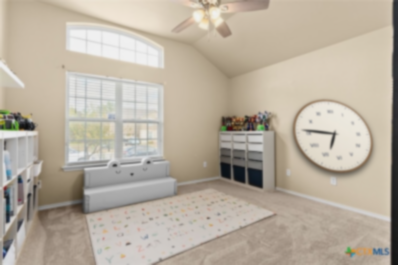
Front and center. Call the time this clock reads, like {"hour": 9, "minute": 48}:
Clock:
{"hour": 6, "minute": 46}
